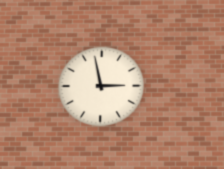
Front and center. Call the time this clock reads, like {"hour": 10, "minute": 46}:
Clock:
{"hour": 2, "minute": 58}
